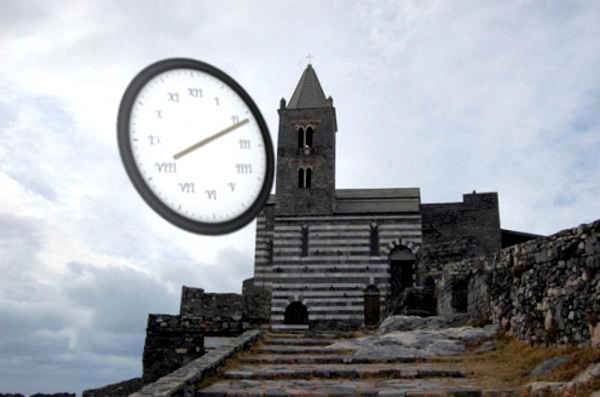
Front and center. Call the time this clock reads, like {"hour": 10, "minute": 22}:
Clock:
{"hour": 8, "minute": 11}
